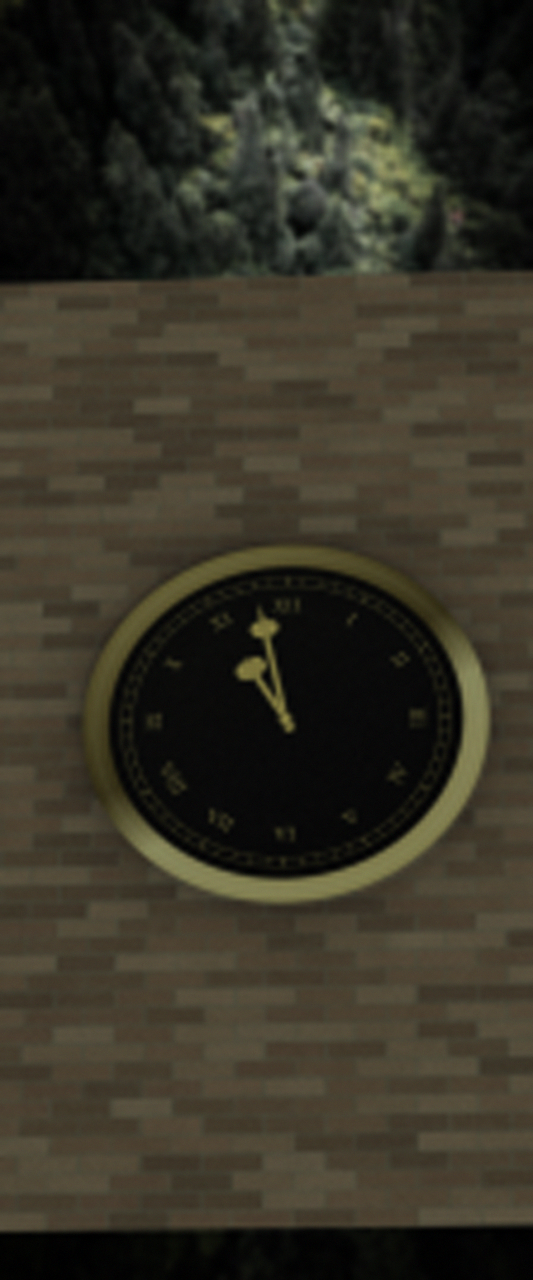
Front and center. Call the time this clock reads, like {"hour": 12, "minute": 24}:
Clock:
{"hour": 10, "minute": 58}
